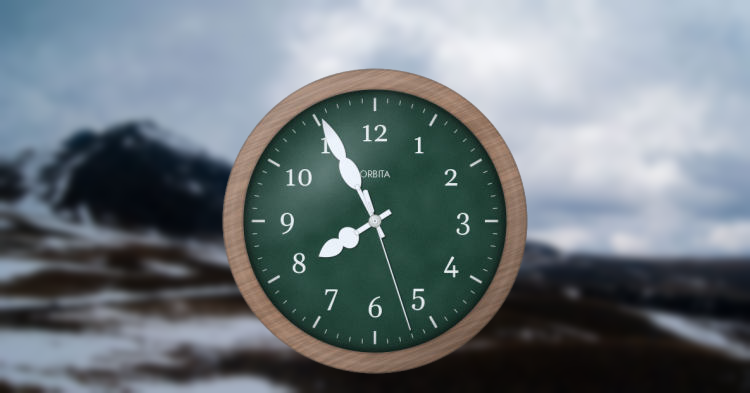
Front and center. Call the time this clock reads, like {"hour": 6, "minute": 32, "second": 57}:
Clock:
{"hour": 7, "minute": 55, "second": 27}
